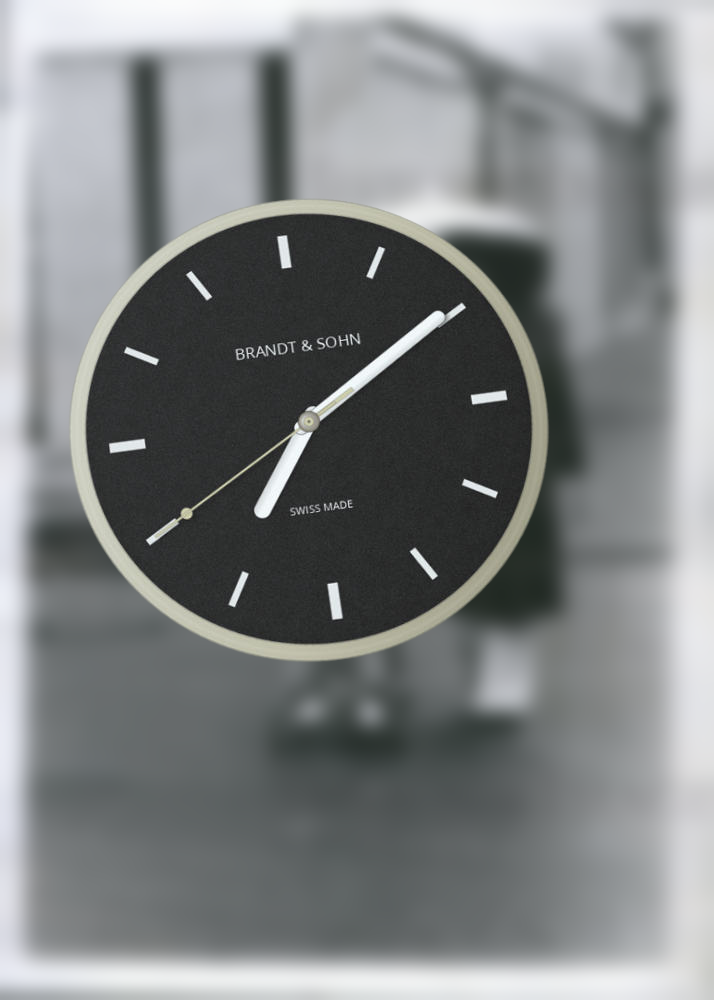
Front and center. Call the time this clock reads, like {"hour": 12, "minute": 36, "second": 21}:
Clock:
{"hour": 7, "minute": 9, "second": 40}
